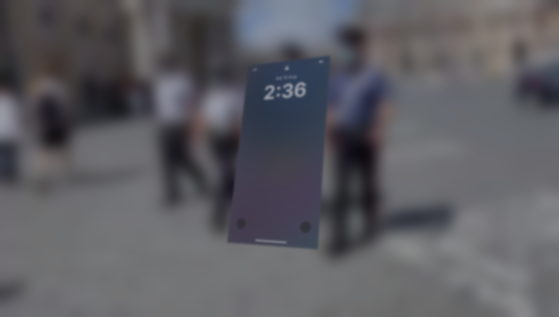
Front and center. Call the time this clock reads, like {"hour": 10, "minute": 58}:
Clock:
{"hour": 2, "minute": 36}
